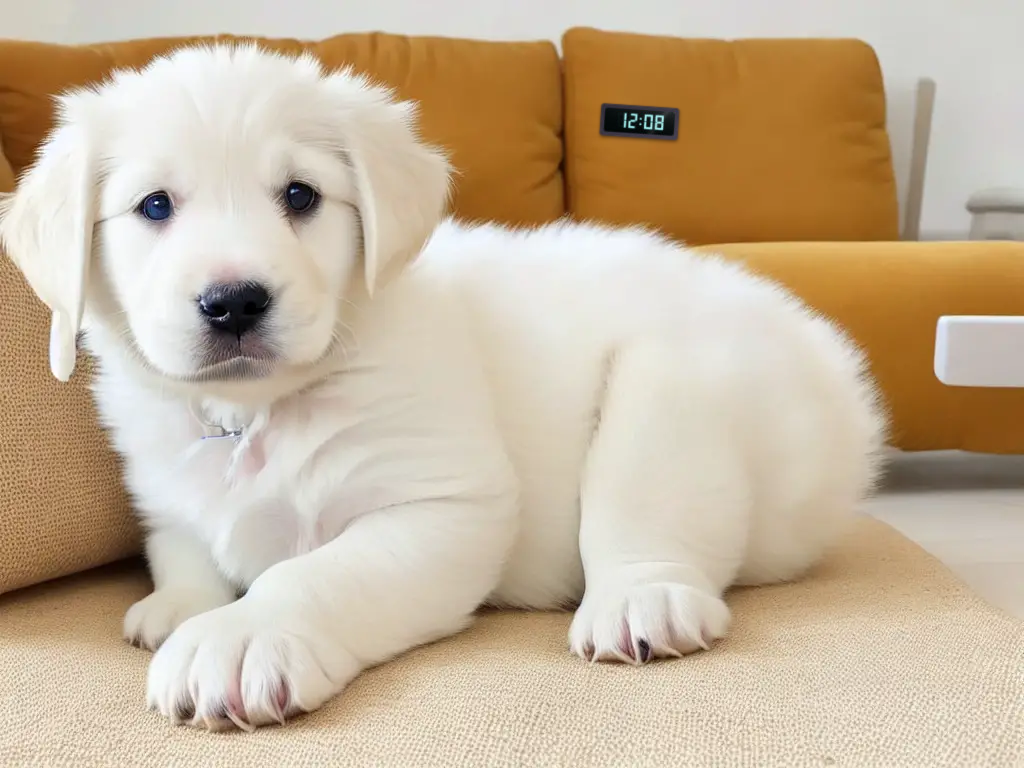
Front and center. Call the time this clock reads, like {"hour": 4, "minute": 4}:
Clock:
{"hour": 12, "minute": 8}
